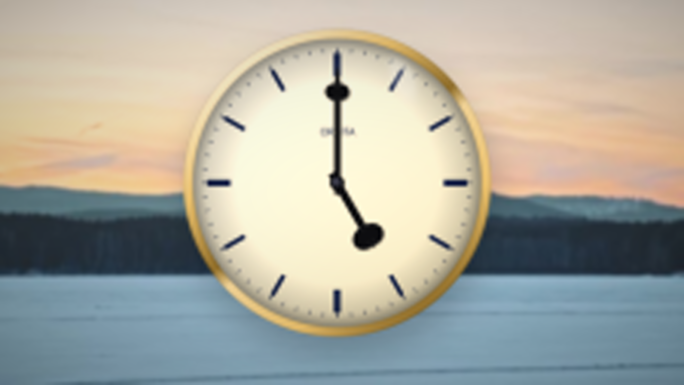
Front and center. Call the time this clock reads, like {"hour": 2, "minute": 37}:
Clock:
{"hour": 5, "minute": 0}
